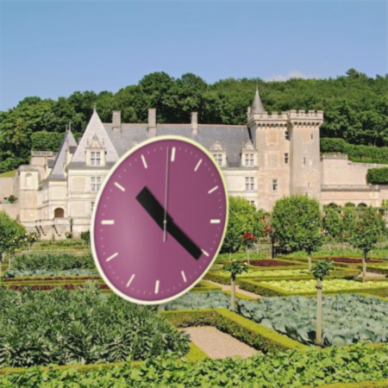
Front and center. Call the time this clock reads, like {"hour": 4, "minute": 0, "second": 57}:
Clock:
{"hour": 10, "minute": 20, "second": 59}
